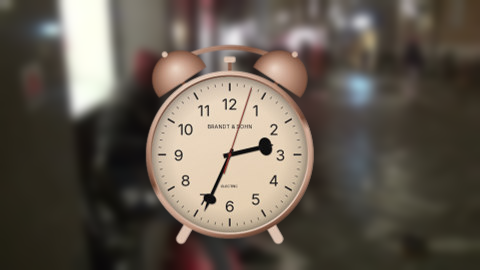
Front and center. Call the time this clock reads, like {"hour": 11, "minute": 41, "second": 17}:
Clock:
{"hour": 2, "minute": 34, "second": 3}
